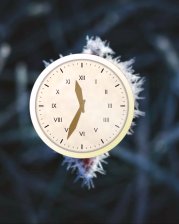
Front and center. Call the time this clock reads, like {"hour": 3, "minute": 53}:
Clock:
{"hour": 11, "minute": 34}
